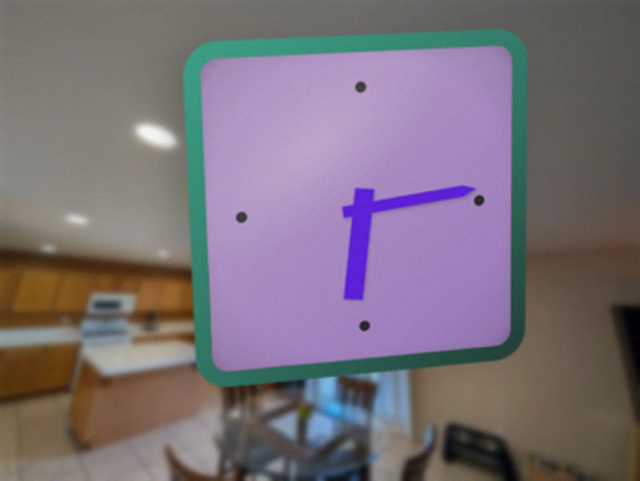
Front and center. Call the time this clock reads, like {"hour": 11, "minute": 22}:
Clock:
{"hour": 6, "minute": 14}
